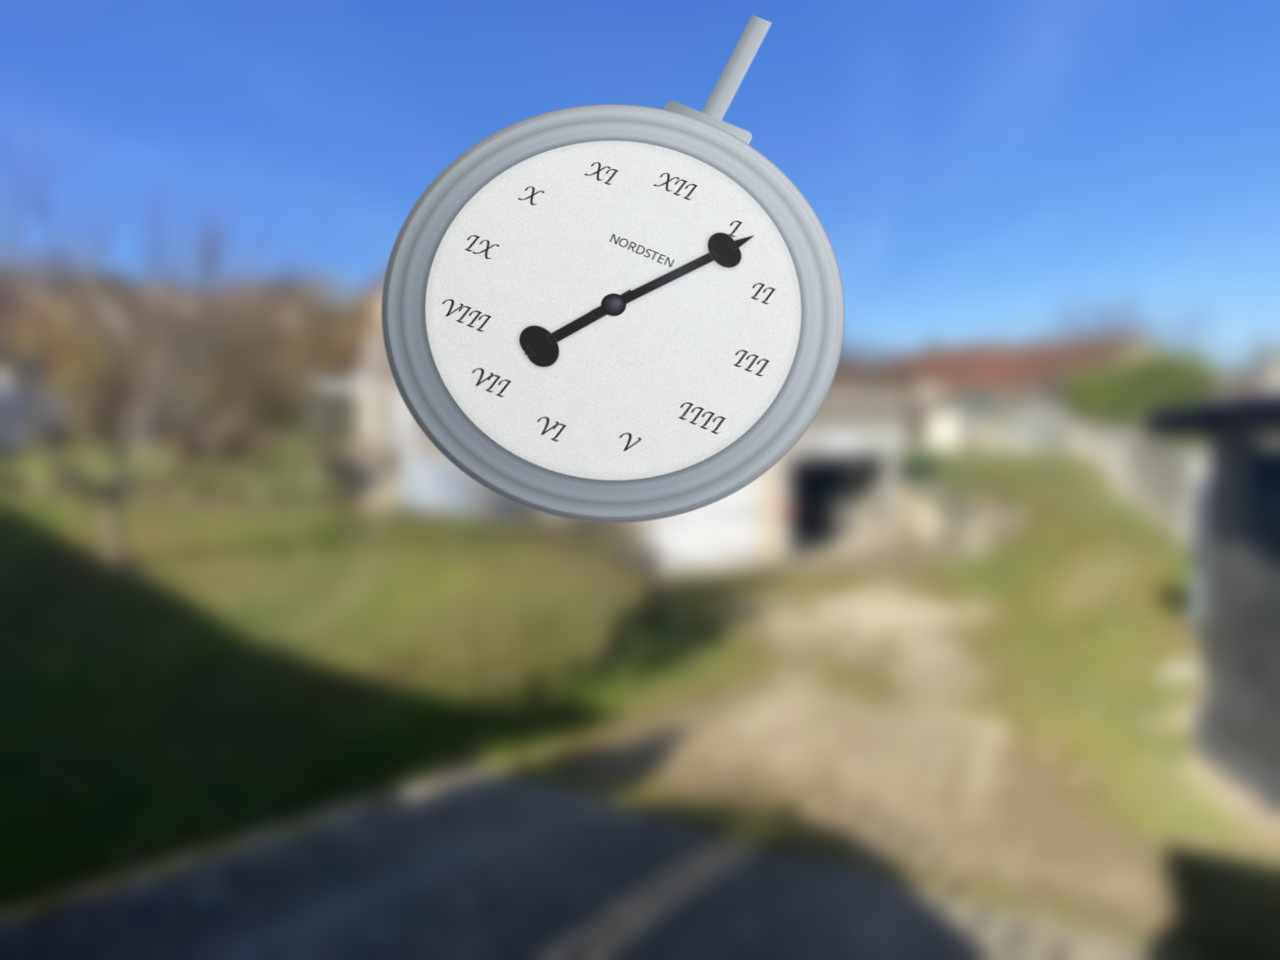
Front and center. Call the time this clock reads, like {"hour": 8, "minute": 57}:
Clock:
{"hour": 7, "minute": 6}
